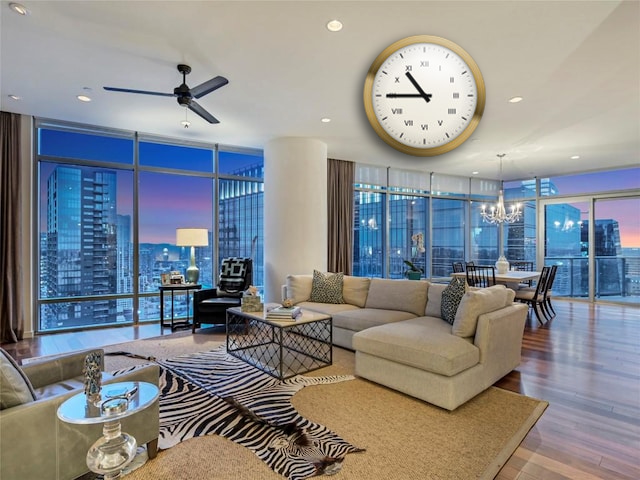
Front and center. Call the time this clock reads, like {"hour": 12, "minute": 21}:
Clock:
{"hour": 10, "minute": 45}
